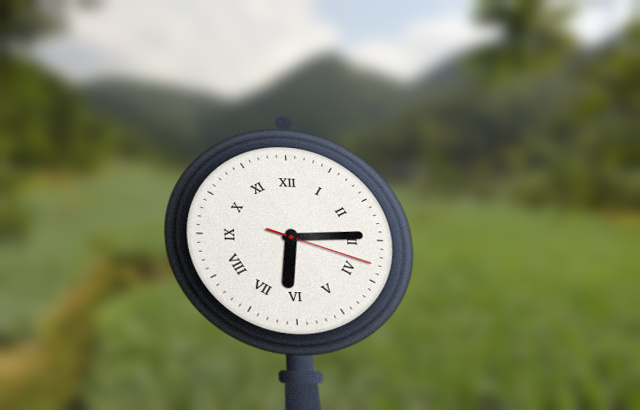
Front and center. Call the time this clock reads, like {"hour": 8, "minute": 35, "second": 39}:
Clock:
{"hour": 6, "minute": 14, "second": 18}
